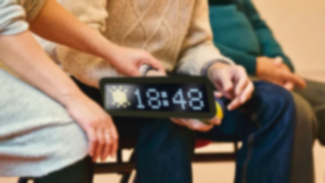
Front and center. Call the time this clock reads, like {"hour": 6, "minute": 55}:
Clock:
{"hour": 18, "minute": 48}
